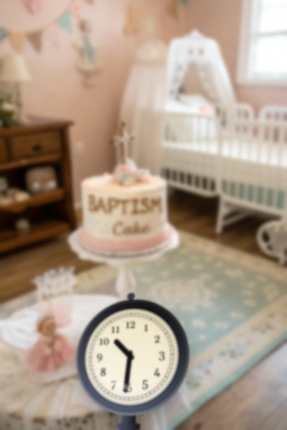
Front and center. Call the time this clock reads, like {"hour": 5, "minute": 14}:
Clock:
{"hour": 10, "minute": 31}
